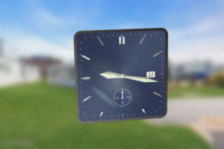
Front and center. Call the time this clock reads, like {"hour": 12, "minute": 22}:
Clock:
{"hour": 9, "minute": 17}
